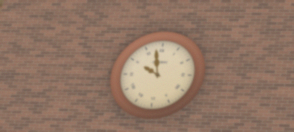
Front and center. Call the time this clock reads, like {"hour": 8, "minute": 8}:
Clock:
{"hour": 9, "minute": 58}
